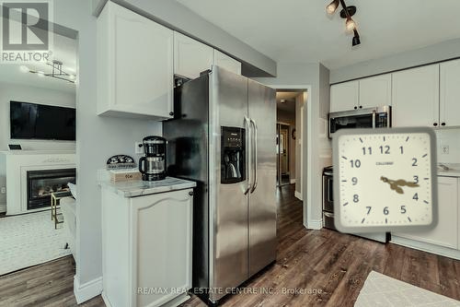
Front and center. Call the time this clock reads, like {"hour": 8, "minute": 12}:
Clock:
{"hour": 4, "minute": 17}
